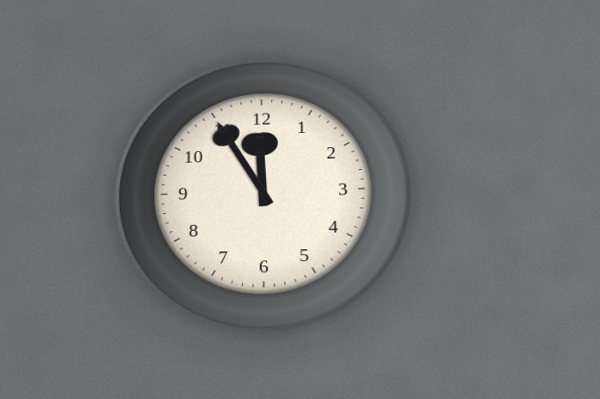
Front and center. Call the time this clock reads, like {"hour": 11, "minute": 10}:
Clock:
{"hour": 11, "minute": 55}
